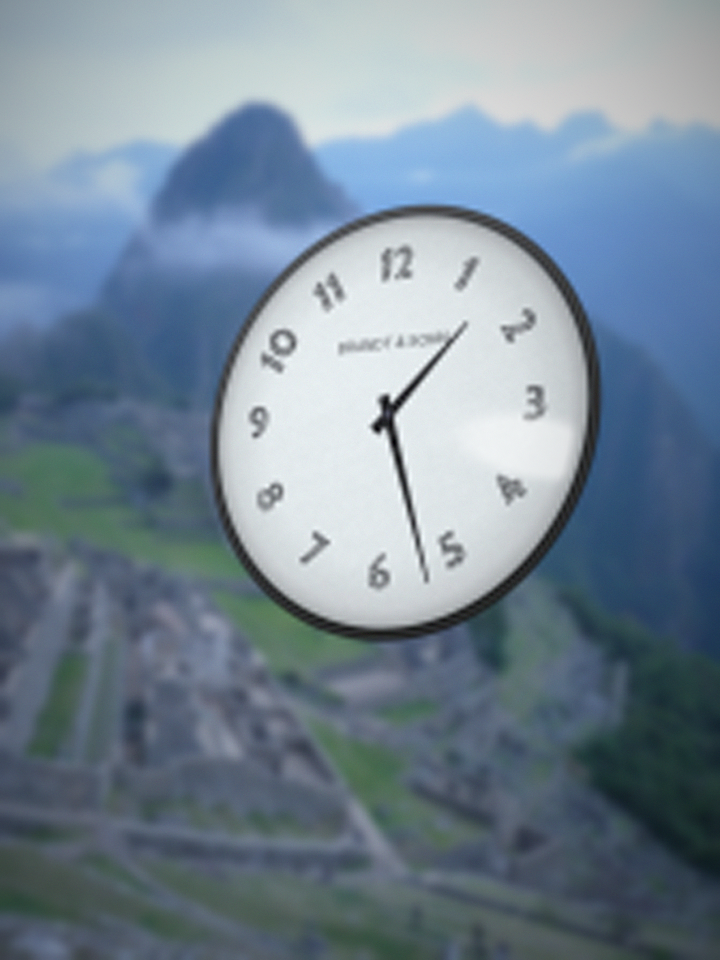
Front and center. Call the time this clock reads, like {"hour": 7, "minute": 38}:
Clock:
{"hour": 1, "minute": 27}
